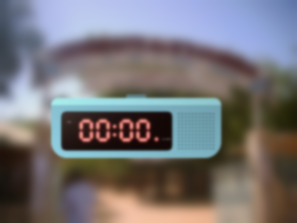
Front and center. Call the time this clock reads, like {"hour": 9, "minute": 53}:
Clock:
{"hour": 0, "minute": 0}
